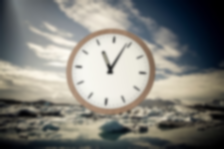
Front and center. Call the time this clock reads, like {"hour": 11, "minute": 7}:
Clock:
{"hour": 11, "minute": 4}
